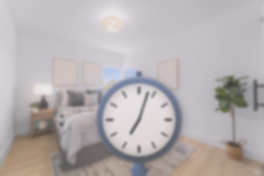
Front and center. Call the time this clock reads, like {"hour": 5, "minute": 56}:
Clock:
{"hour": 7, "minute": 3}
